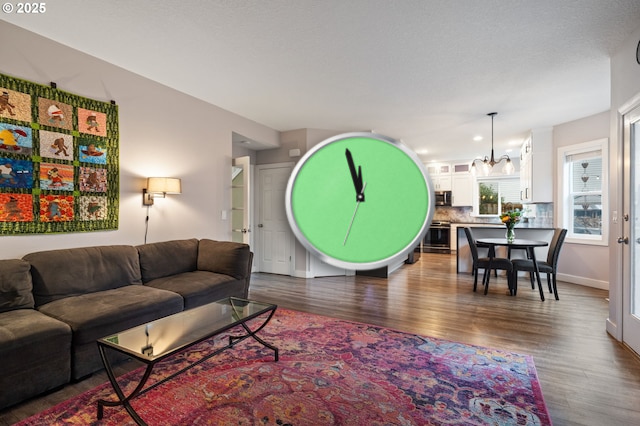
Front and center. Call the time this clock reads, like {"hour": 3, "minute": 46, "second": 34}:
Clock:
{"hour": 11, "minute": 57, "second": 33}
